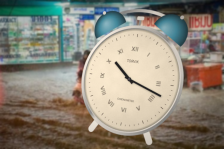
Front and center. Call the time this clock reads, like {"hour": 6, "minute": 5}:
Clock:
{"hour": 10, "minute": 18}
